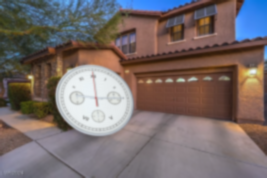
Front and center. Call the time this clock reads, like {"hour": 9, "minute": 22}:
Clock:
{"hour": 9, "minute": 15}
